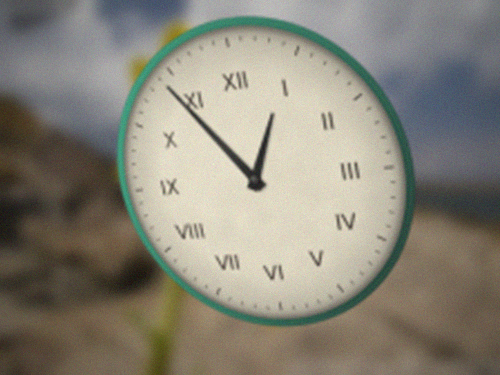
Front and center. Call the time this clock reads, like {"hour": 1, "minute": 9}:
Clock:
{"hour": 12, "minute": 54}
